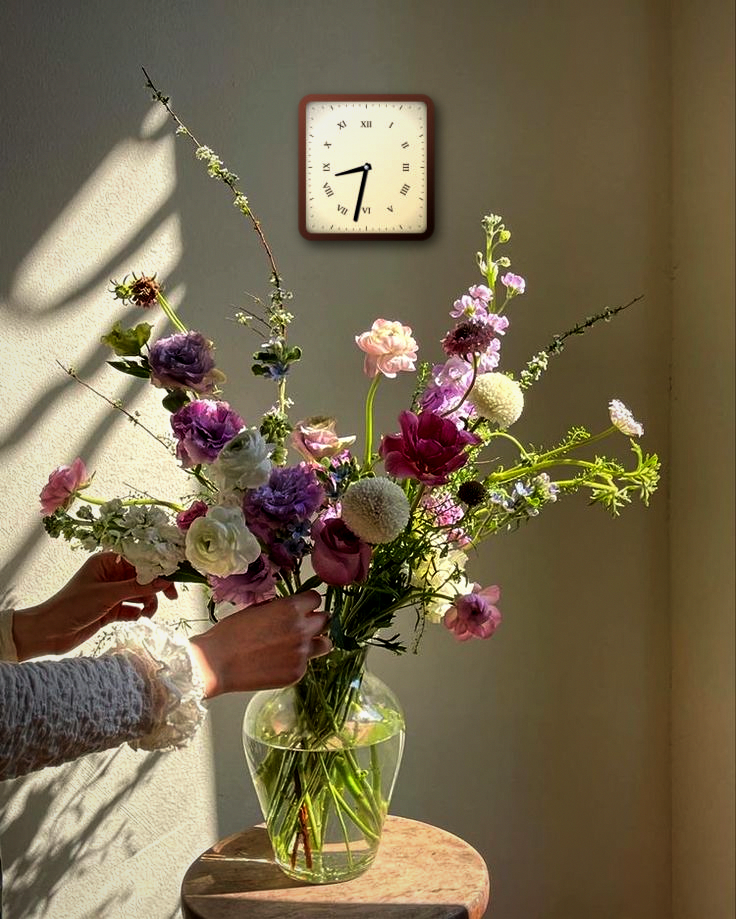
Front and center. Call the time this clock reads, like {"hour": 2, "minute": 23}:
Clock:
{"hour": 8, "minute": 32}
